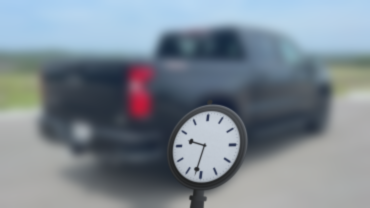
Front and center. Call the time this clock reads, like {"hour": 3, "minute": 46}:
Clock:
{"hour": 9, "minute": 32}
